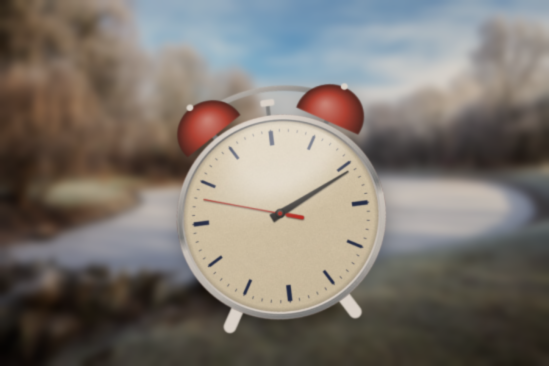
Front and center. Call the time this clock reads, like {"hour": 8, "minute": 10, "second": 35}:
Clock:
{"hour": 2, "minute": 10, "second": 48}
